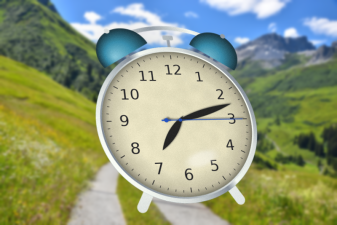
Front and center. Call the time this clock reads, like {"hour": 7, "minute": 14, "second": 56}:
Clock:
{"hour": 7, "minute": 12, "second": 15}
